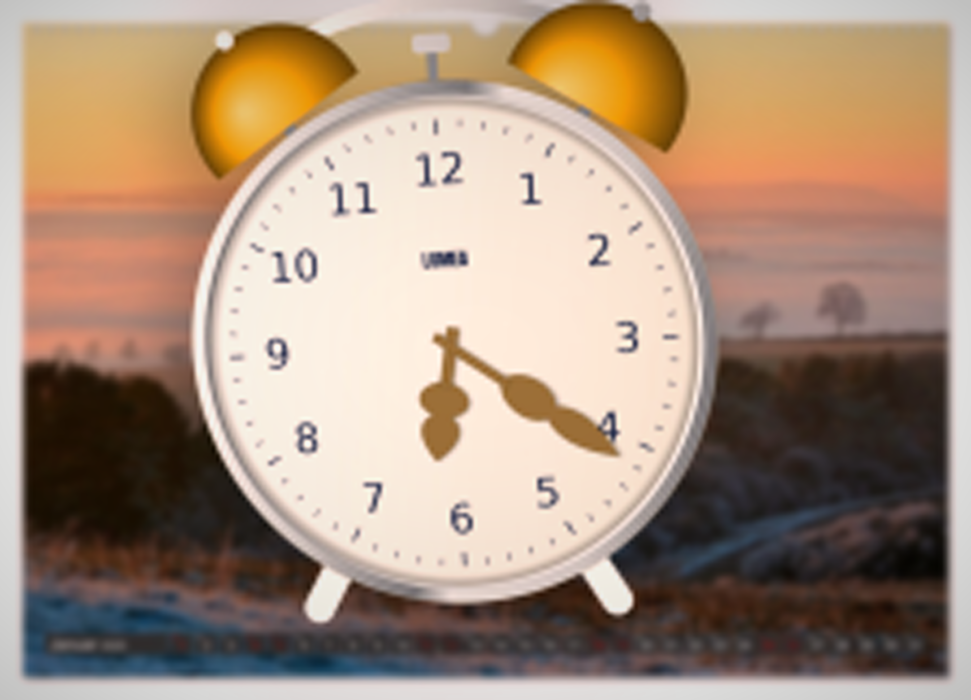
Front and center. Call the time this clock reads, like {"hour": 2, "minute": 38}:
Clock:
{"hour": 6, "minute": 21}
